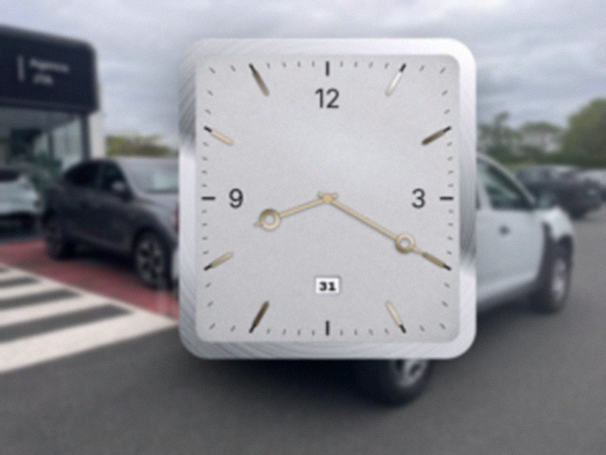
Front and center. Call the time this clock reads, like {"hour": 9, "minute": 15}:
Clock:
{"hour": 8, "minute": 20}
